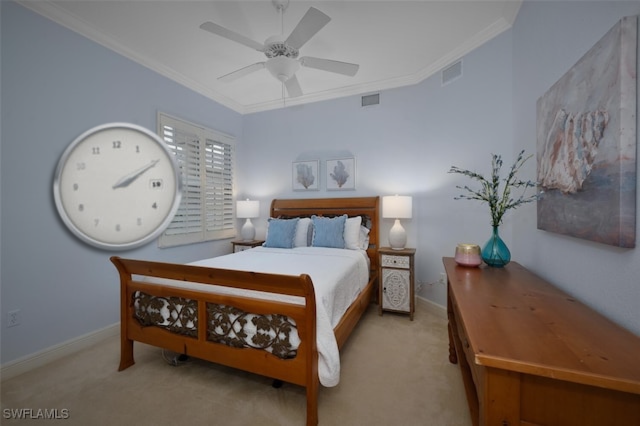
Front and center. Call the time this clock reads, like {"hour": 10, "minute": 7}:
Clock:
{"hour": 2, "minute": 10}
